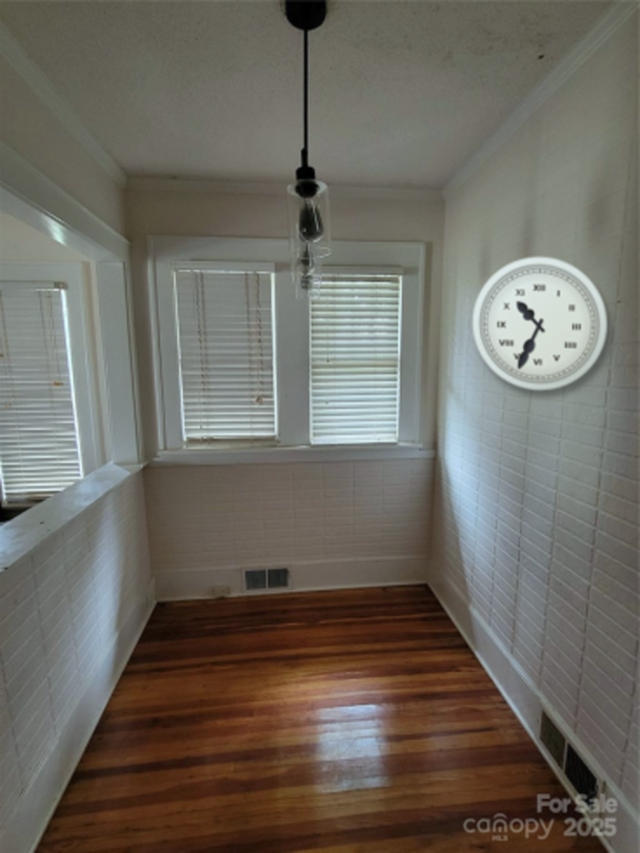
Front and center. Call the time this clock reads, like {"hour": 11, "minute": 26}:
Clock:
{"hour": 10, "minute": 34}
